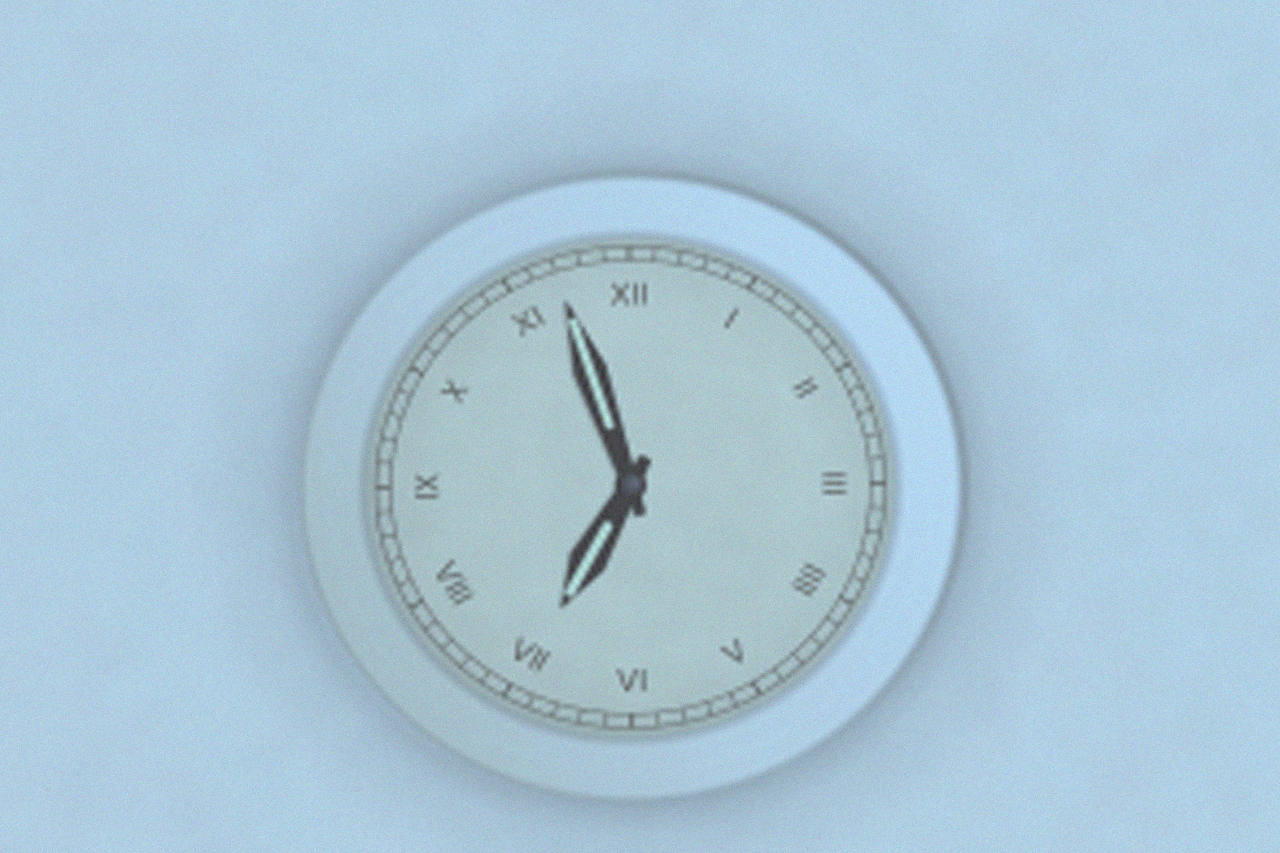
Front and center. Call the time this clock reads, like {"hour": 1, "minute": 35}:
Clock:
{"hour": 6, "minute": 57}
